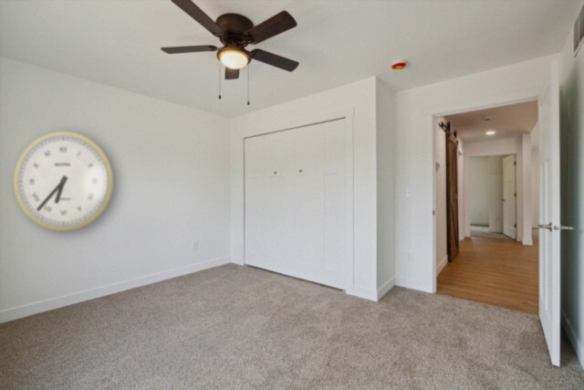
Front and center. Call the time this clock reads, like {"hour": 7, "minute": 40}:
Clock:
{"hour": 6, "minute": 37}
